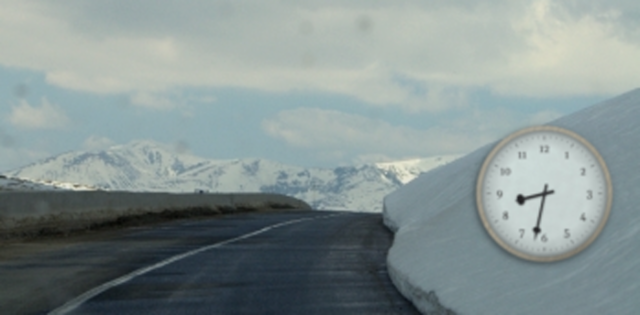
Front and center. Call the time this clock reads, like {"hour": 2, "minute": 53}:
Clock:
{"hour": 8, "minute": 32}
